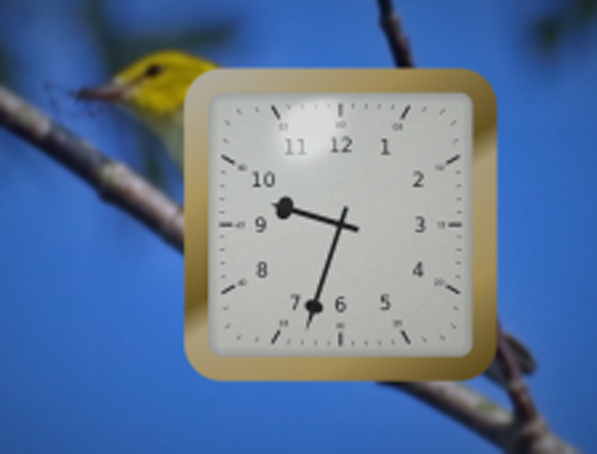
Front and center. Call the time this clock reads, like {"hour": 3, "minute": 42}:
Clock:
{"hour": 9, "minute": 33}
